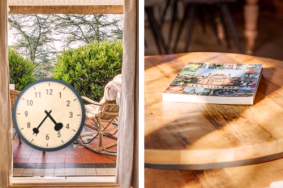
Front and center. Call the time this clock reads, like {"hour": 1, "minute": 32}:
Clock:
{"hour": 4, "minute": 36}
